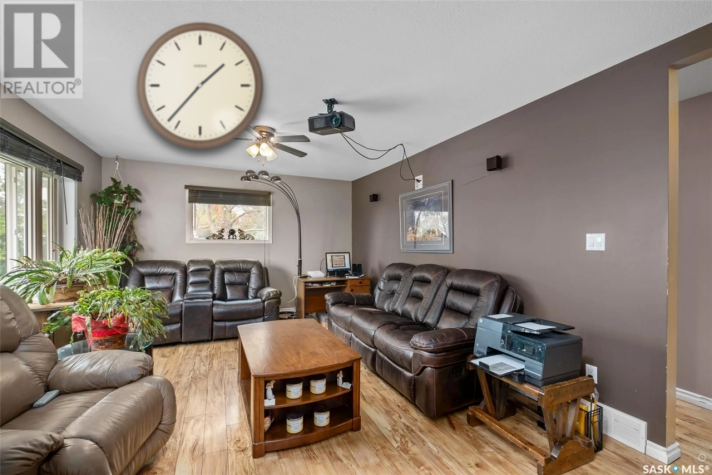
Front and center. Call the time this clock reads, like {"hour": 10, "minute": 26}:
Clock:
{"hour": 1, "minute": 37}
